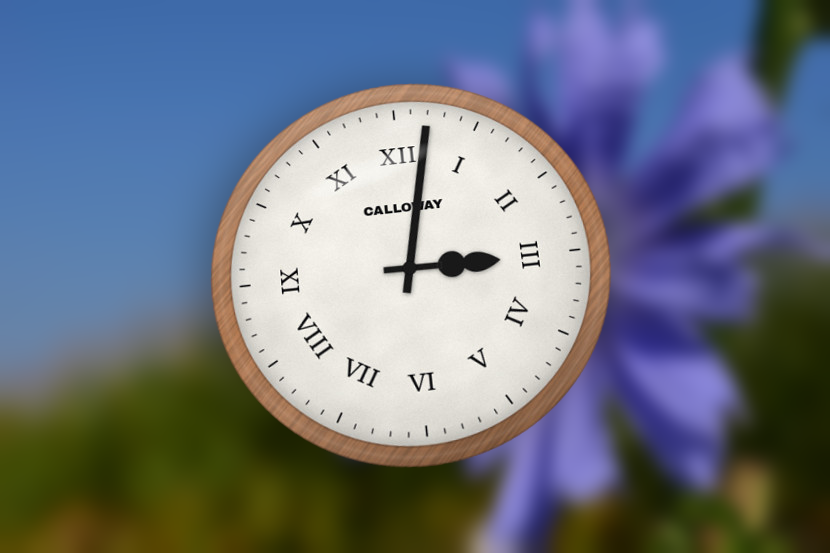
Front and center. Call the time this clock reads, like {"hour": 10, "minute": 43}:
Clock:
{"hour": 3, "minute": 2}
